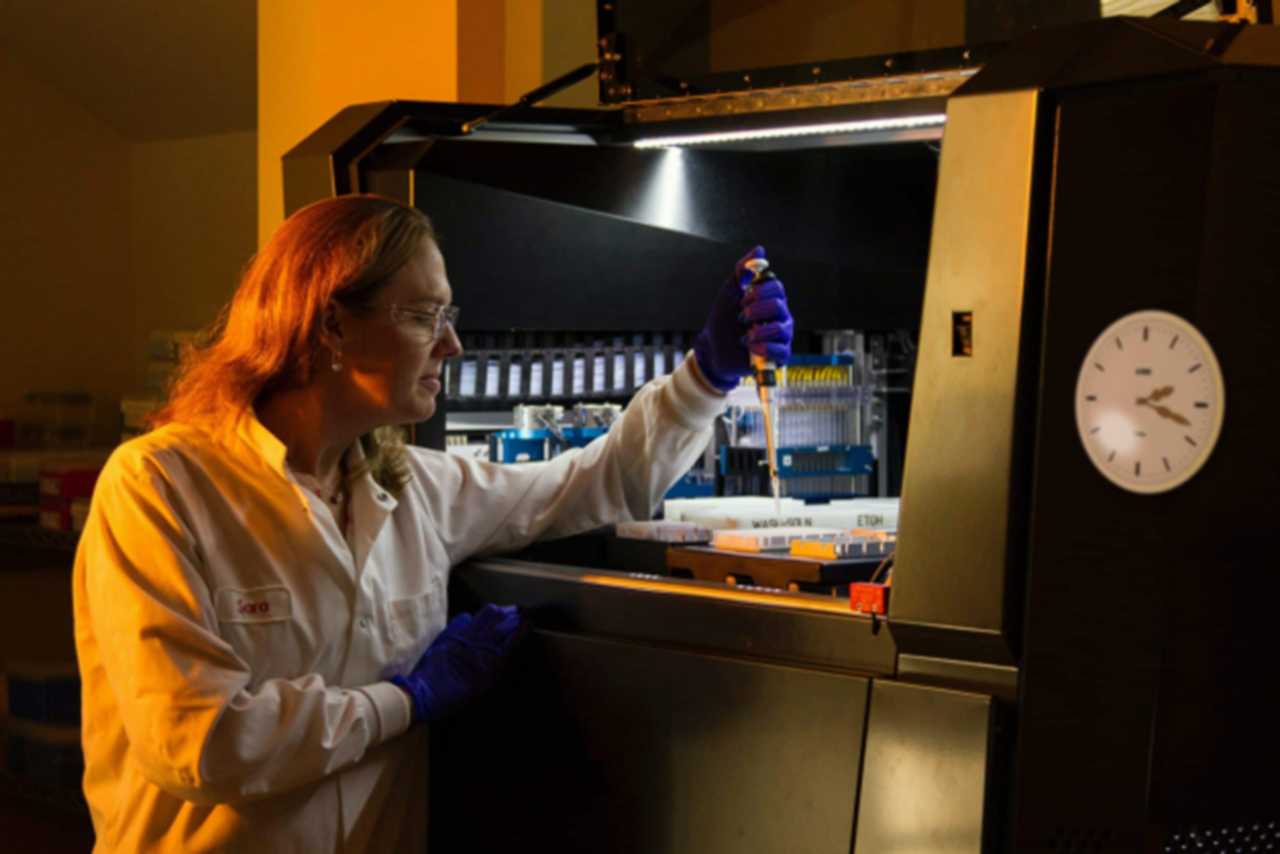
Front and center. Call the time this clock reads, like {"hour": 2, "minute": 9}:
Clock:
{"hour": 2, "minute": 18}
